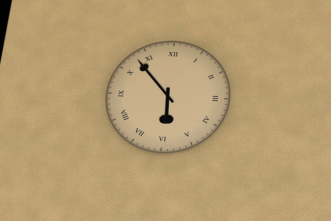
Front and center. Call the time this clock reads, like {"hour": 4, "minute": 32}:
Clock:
{"hour": 5, "minute": 53}
